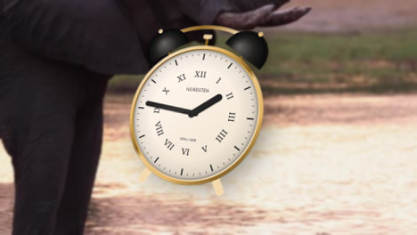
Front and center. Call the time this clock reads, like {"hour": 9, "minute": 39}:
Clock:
{"hour": 1, "minute": 46}
